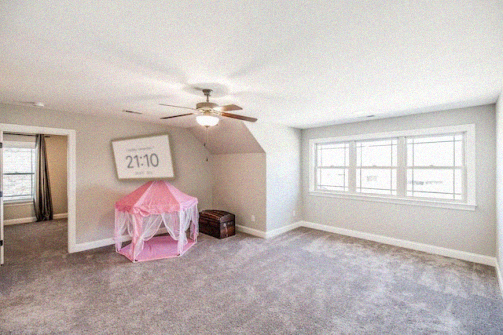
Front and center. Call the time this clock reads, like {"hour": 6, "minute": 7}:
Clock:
{"hour": 21, "minute": 10}
